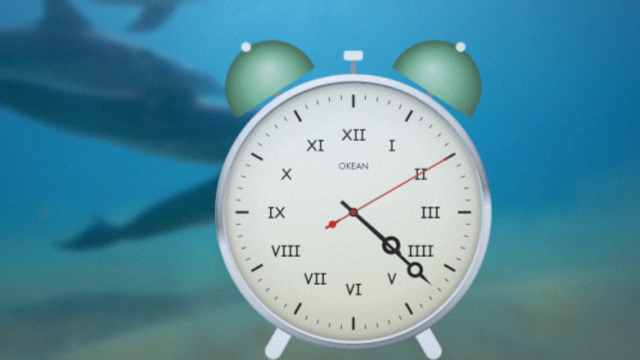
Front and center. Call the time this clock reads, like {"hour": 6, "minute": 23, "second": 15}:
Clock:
{"hour": 4, "minute": 22, "second": 10}
